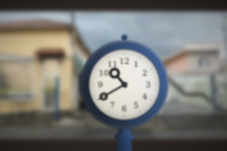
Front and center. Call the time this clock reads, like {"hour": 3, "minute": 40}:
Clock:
{"hour": 10, "minute": 40}
